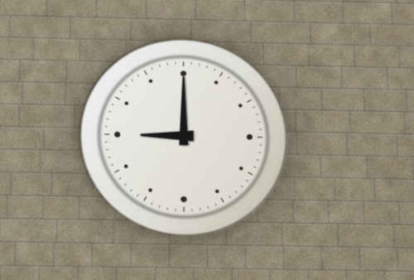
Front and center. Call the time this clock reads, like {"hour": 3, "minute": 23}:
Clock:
{"hour": 9, "minute": 0}
